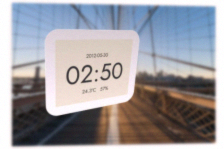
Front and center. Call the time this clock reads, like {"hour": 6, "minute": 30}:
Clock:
{"hour": 2, "minute": 50}
